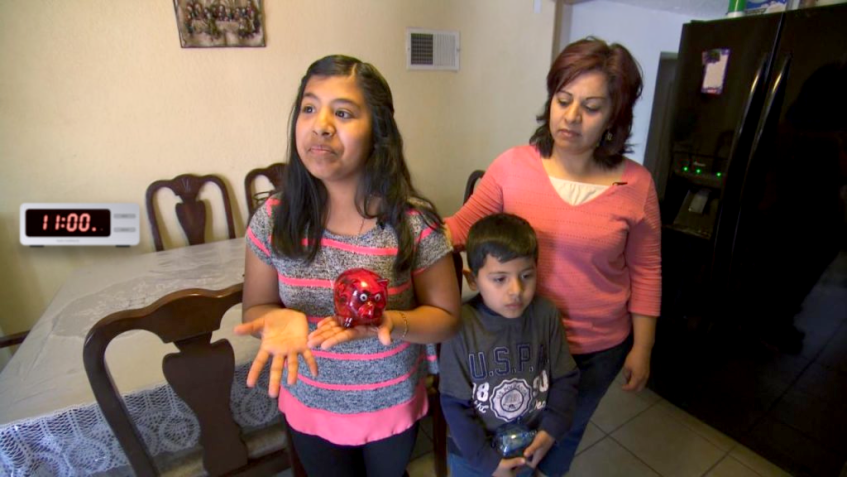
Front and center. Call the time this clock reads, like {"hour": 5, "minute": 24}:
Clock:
{"hour": 11, "minute": 0}
